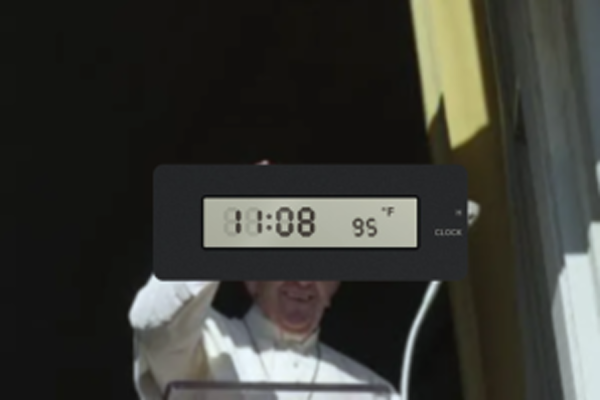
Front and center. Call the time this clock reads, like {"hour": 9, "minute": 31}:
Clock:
{"hour": 11, "minute": 8}
